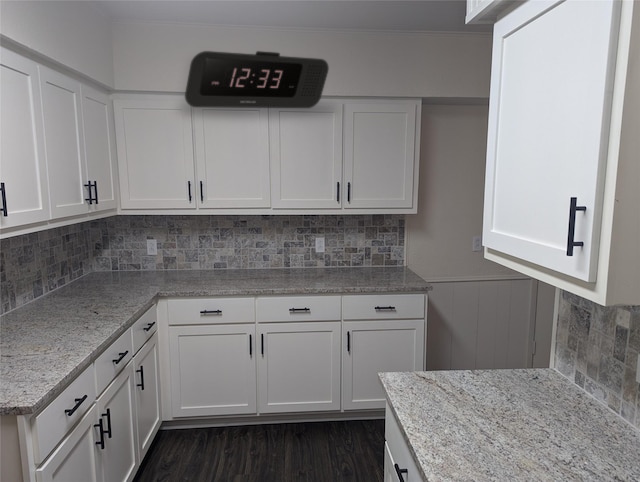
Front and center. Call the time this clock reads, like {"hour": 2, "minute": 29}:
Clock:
{"hour": 12, "minute": 33}
